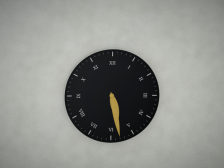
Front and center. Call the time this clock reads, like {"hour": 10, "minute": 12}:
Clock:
{"hour": 5, "minute": 28}
